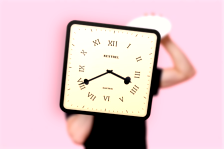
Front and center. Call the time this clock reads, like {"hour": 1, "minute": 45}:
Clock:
{"hour": 3, "minute": 40}
